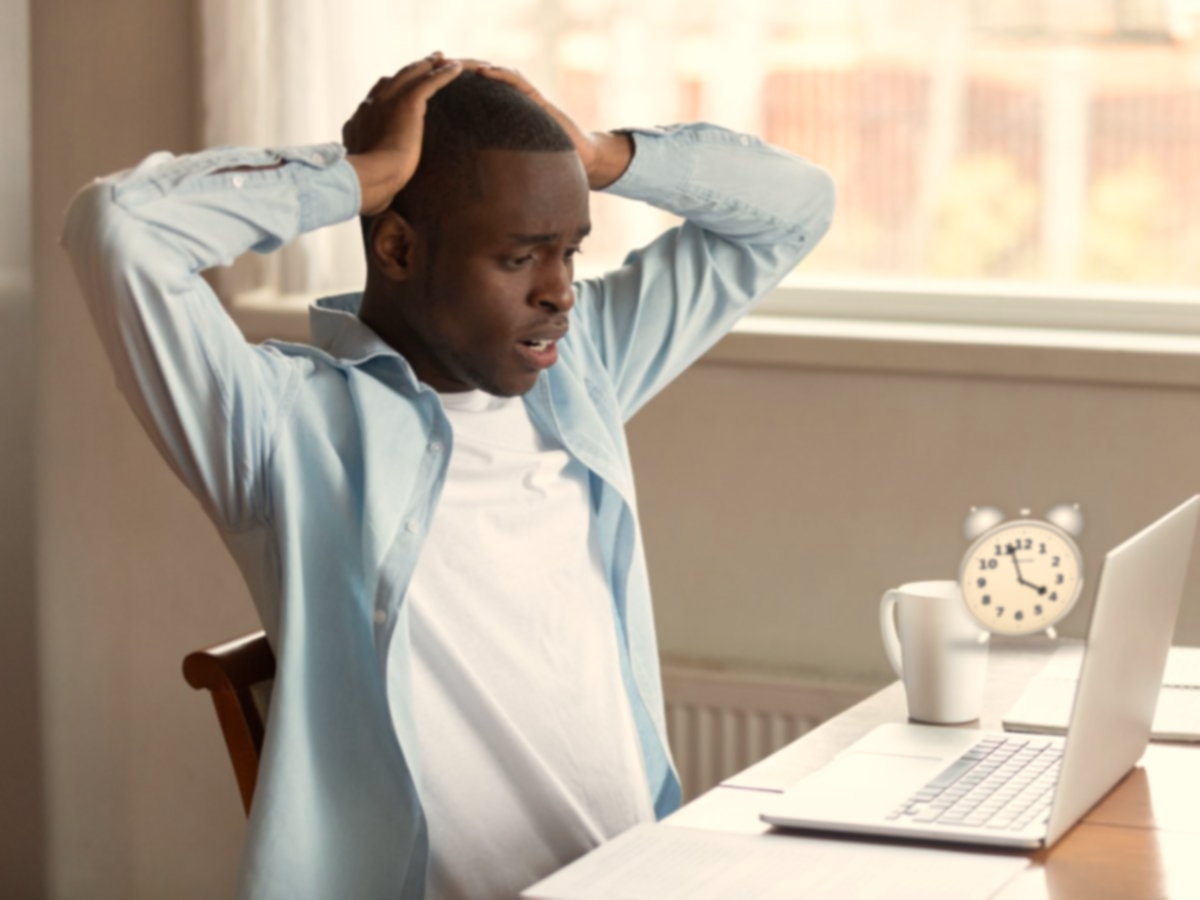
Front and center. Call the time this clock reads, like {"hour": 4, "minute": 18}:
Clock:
{"hour": 3, "minute": 57}
